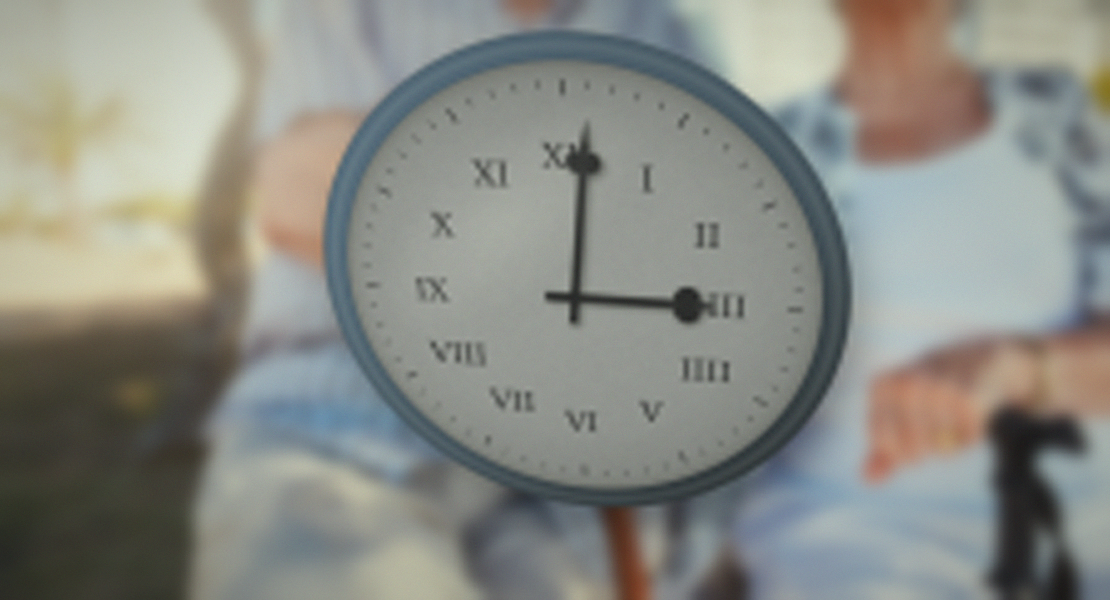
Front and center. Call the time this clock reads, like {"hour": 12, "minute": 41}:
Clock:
{"hour": 3, "minute": 1}
